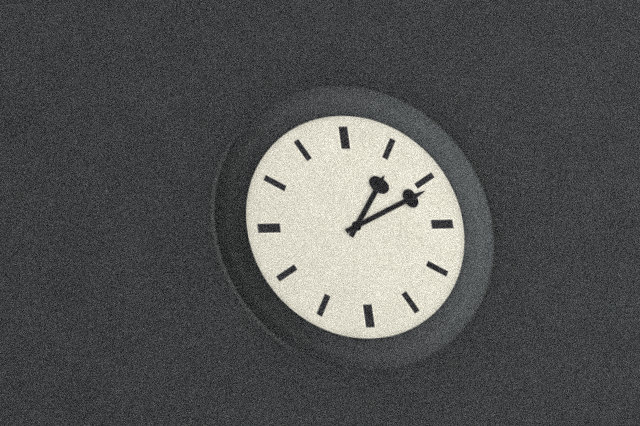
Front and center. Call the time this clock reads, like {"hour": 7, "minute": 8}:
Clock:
{"hour": 1, "minute": 11}
